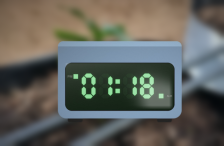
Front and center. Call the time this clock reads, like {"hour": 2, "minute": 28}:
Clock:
{"hour": 1, "minute": 18}
